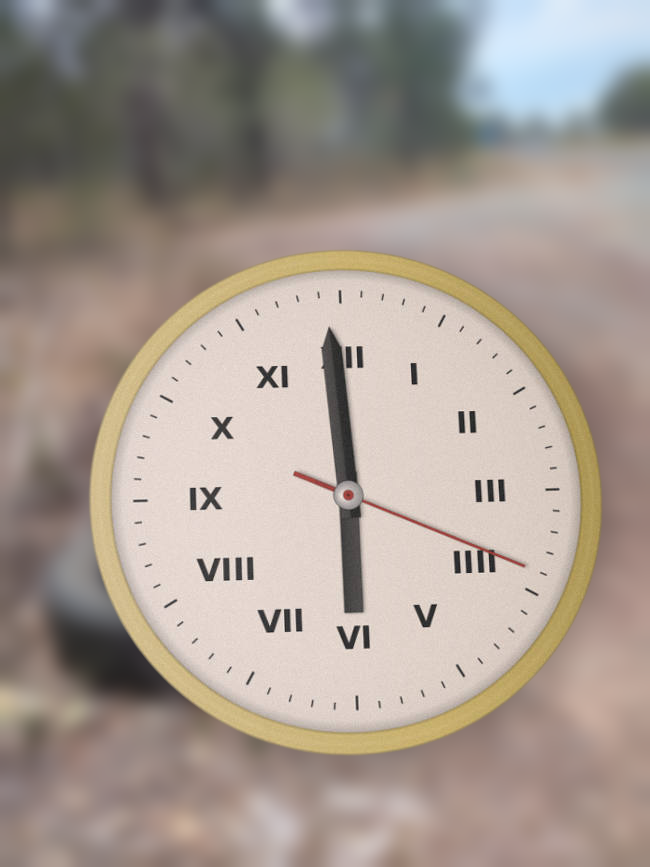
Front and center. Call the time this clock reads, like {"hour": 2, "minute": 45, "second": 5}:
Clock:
{"hour": 5, "minute": 59, "second": 19}
